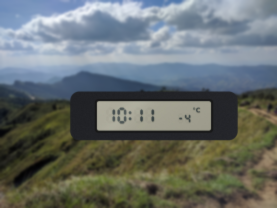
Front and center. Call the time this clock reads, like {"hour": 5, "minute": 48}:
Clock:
{"hour": 10, "minute": 11}
